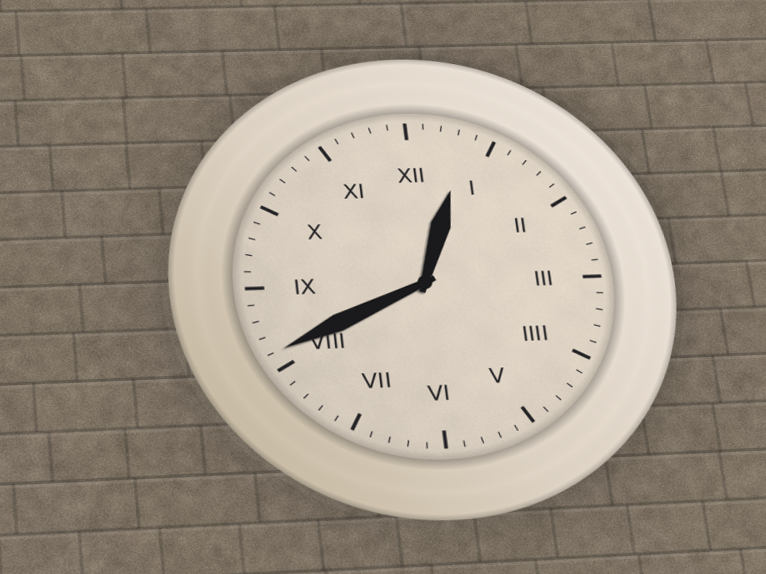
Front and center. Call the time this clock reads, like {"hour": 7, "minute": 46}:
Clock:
{"hour": 12, "minute": 41}
